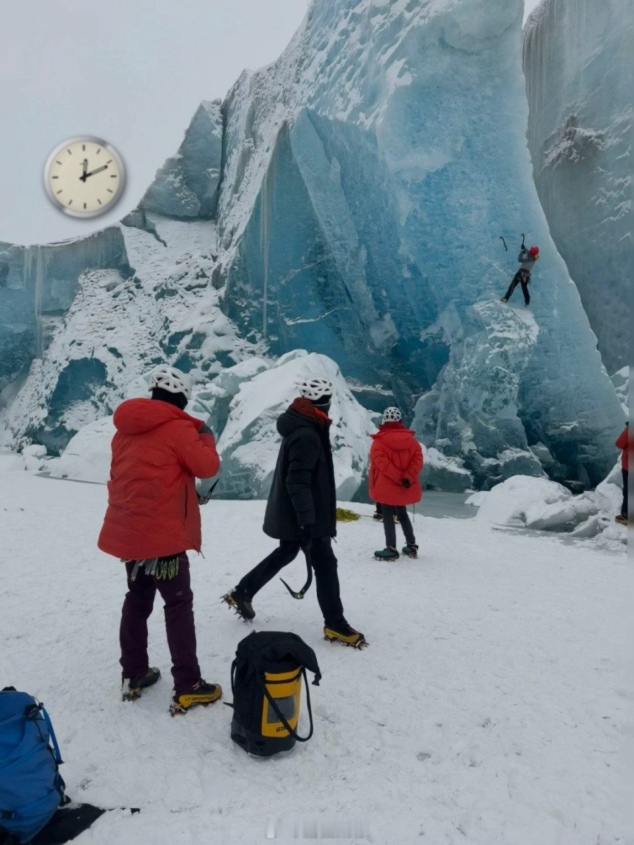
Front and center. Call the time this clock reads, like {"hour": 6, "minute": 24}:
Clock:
{"hour": 12, "minute": 11}
